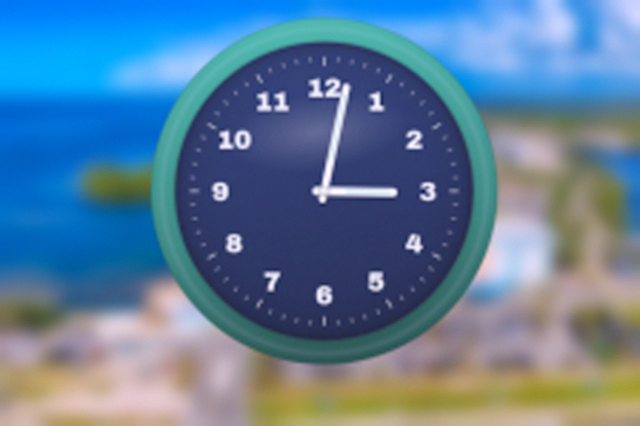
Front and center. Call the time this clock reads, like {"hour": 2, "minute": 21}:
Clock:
{"hour": 3, "minute": 2}
